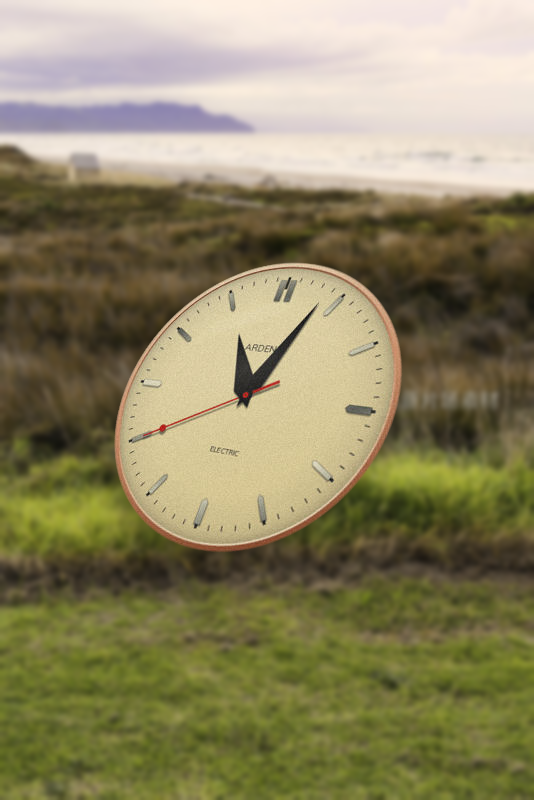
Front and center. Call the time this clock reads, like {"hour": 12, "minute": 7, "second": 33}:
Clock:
{"hour": 11, "minute": 3, "second": 40}
